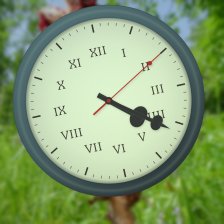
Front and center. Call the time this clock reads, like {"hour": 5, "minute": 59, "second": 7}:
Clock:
{"hour": 4, "minute": 21, "second": 10}
